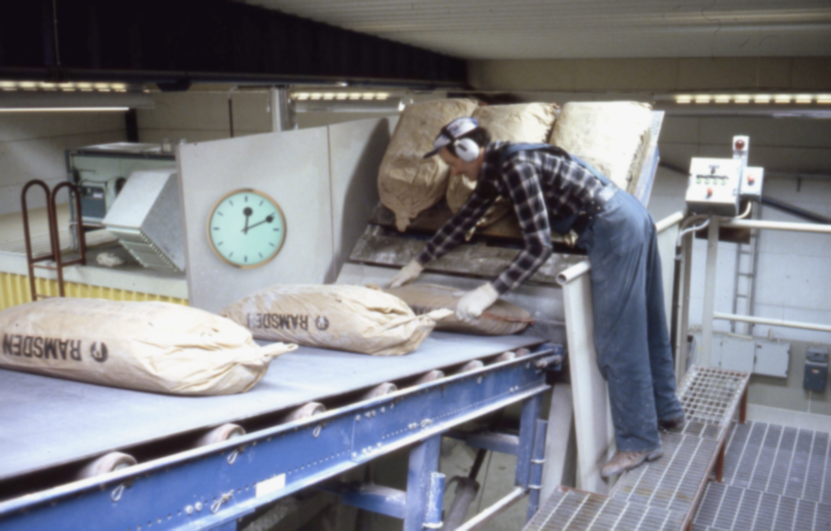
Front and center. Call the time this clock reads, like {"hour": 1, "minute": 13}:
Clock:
{"hour": 12, "minute": 11}
